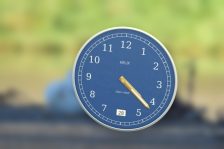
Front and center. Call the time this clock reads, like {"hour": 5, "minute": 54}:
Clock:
{"hour": 4, "minute": 22}
